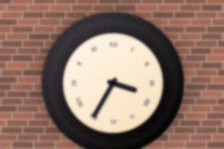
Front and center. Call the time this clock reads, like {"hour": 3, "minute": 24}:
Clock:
{"hour": 3, "minute": 35}
